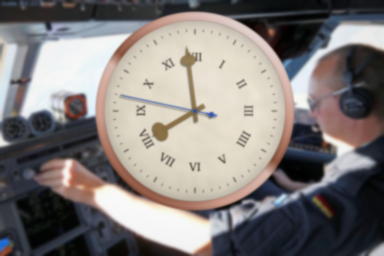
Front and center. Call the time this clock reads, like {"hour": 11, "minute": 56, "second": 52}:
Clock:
{"hour": 7, "minute": 58, "second": 47}
